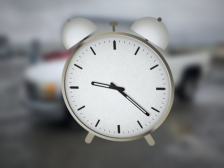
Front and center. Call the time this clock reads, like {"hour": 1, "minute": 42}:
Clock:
{"hour": 9, "minute": 22}
